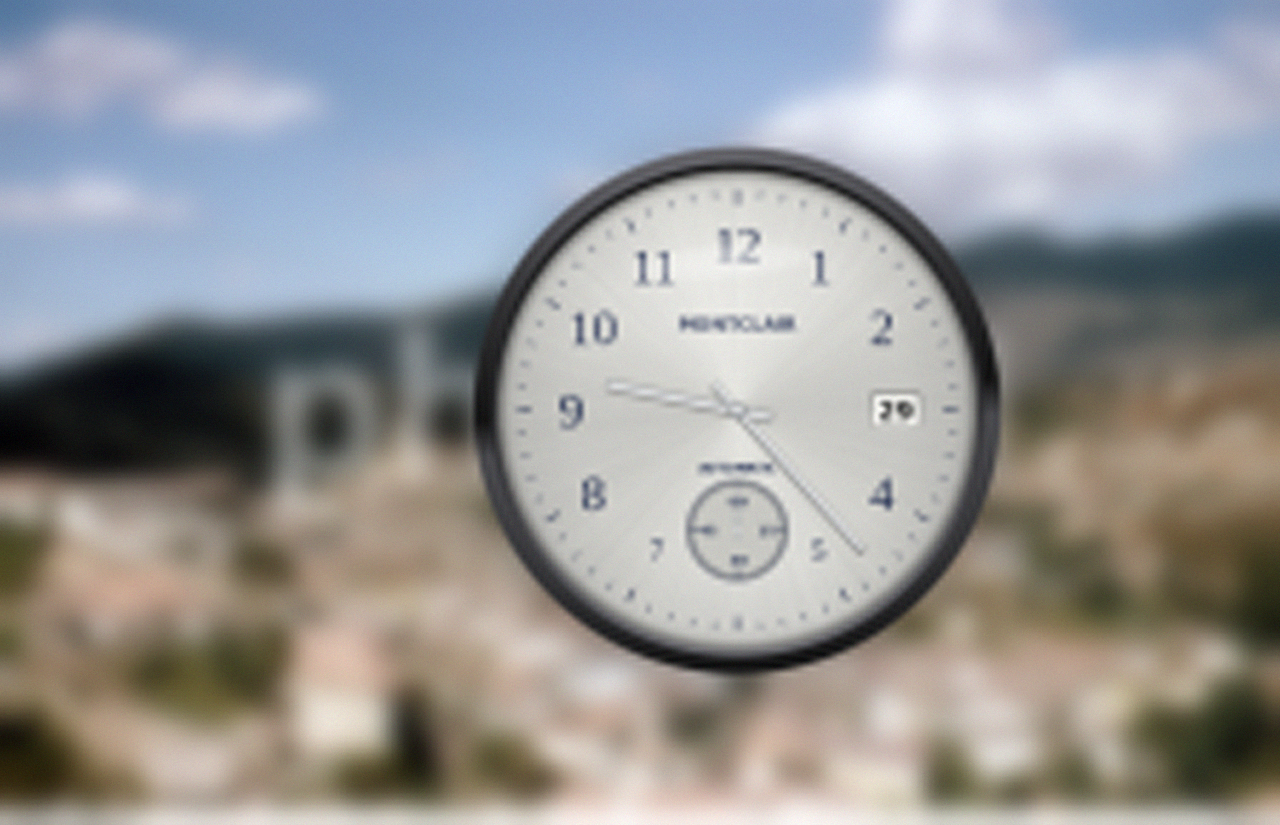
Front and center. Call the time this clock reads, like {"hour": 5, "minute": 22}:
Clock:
{"hour": 9, "minute": 23}
